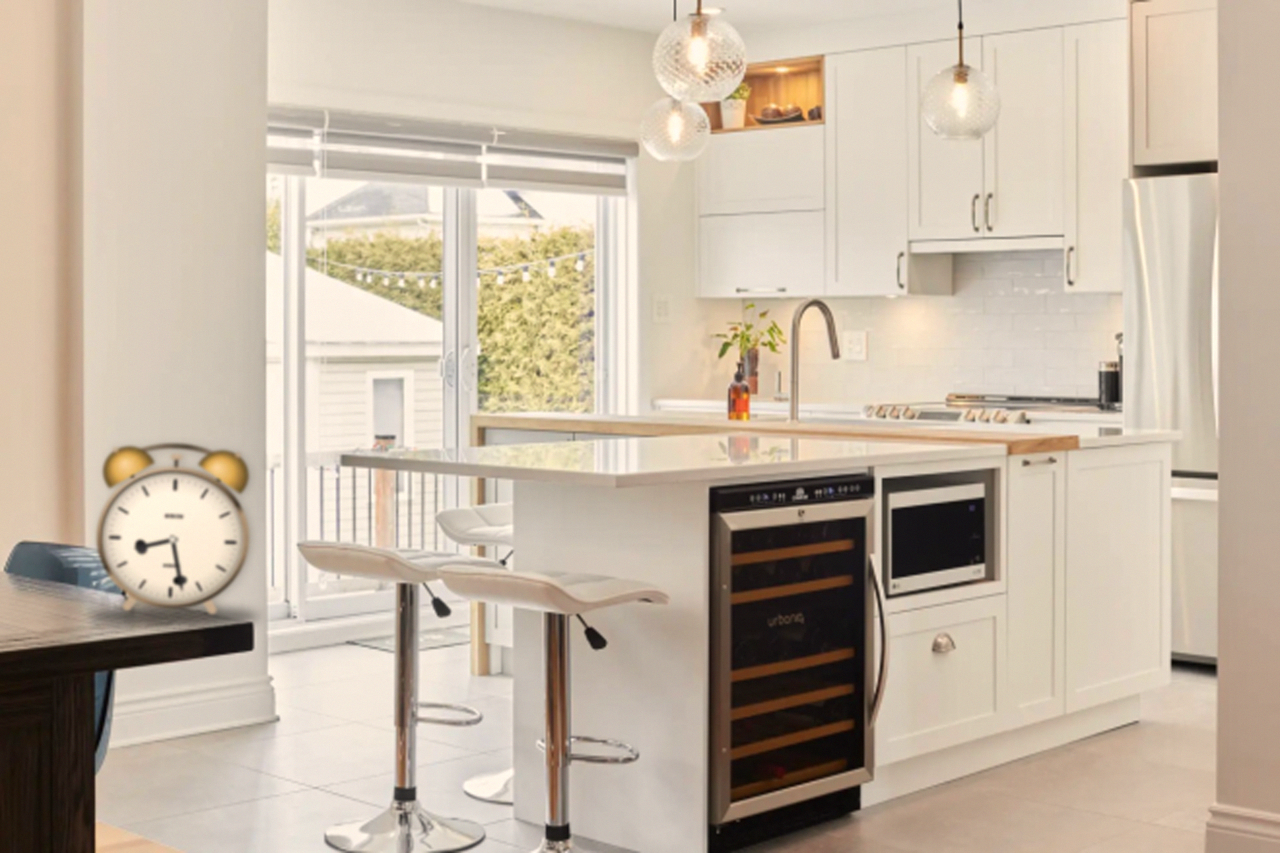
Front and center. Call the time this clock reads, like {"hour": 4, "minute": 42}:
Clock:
{"hour": 8, "minute": 28}
